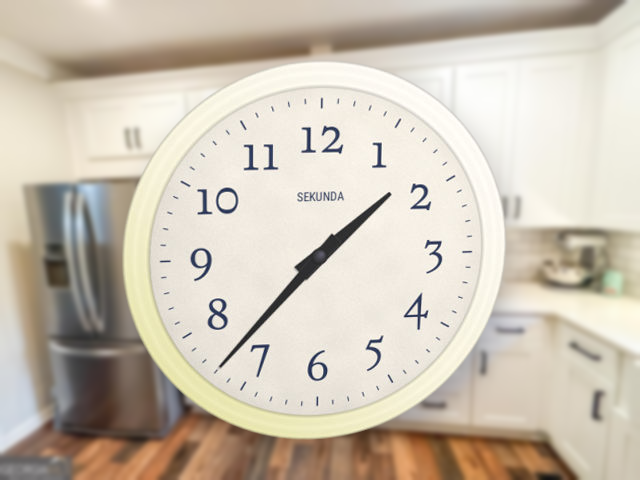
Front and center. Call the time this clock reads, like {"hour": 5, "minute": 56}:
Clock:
{"hour": 1, "minute": 37}
